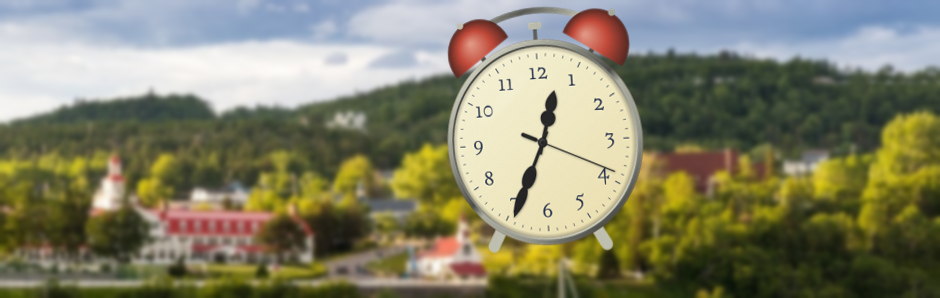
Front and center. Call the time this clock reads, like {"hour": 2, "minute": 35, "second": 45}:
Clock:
{"hour": 12, "minute": 34, "second": 19}
